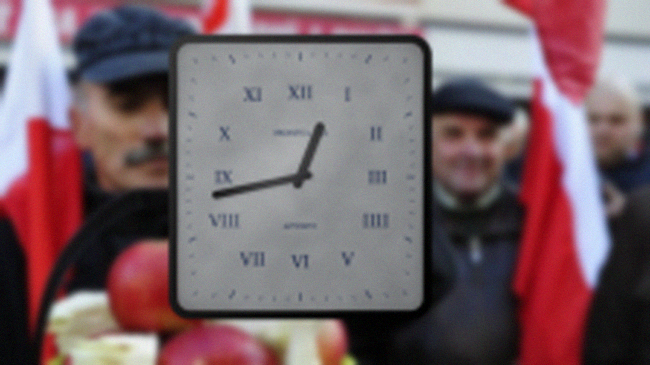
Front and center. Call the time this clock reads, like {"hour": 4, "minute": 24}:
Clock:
{"hour": 12, "minute": 43}
